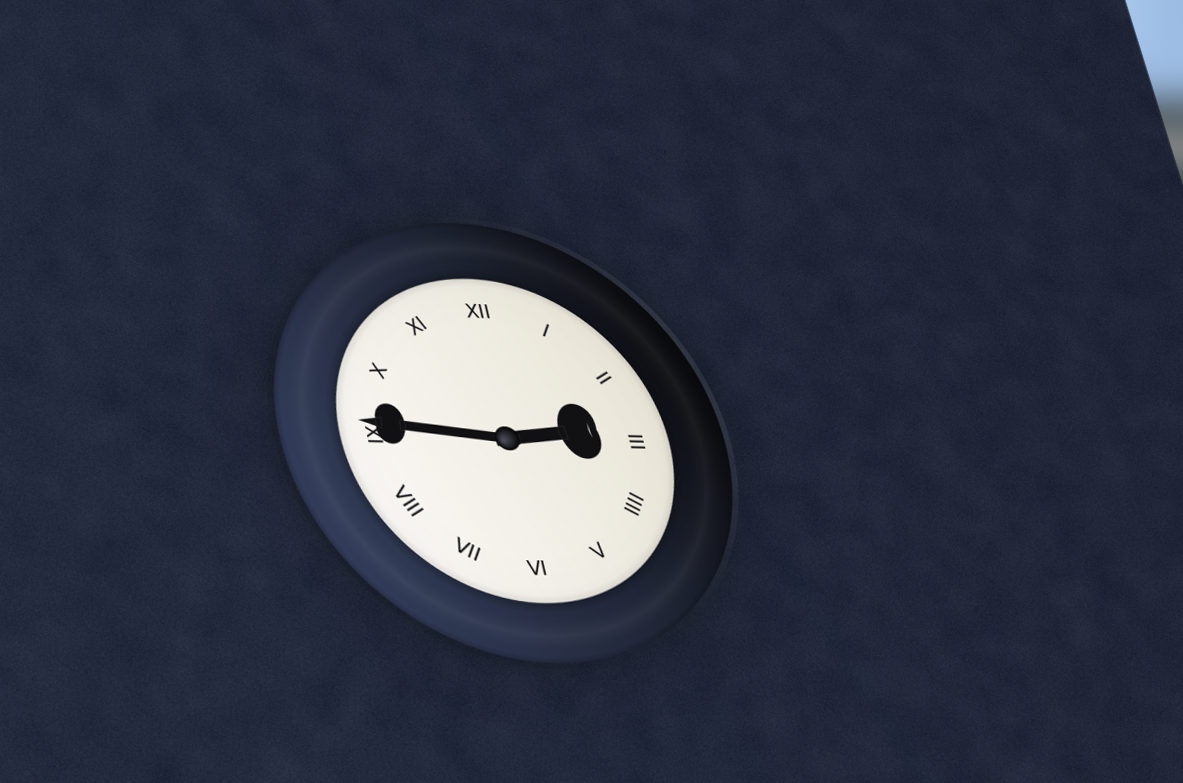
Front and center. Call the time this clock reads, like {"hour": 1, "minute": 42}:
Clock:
{"hour": 2, "minute": 46}
